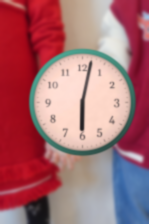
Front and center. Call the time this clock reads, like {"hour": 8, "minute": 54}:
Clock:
{"hour": 6, "minute": 2}
